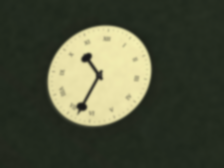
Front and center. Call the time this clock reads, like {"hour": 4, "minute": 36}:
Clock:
{"hour": 10, "minute": 33}
